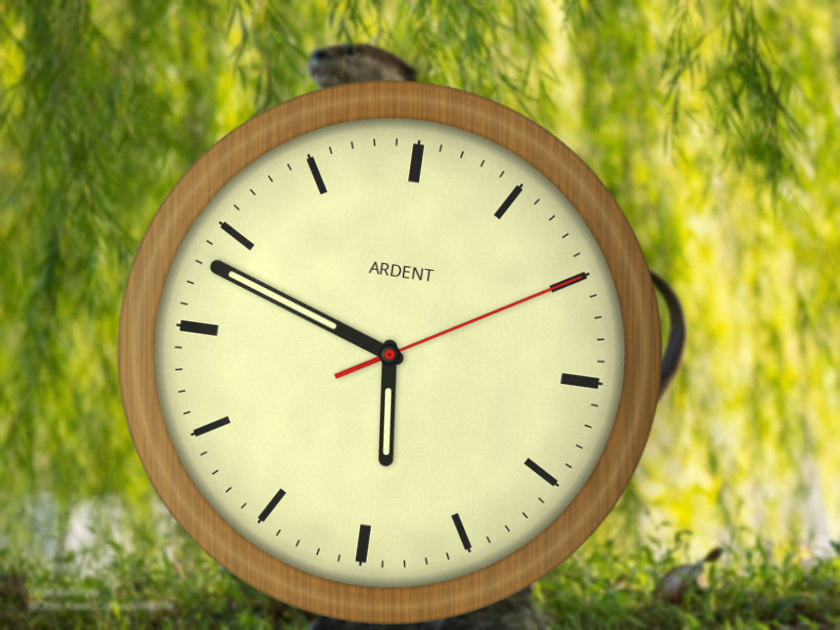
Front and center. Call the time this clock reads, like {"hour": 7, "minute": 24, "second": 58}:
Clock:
{"hour": 5, "minute": 48, "second": 10}
